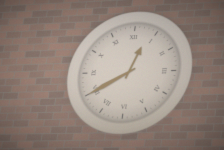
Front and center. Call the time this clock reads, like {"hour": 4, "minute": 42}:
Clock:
{"hour": 12, "minute": 40}
